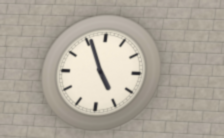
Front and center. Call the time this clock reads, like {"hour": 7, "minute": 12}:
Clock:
{"hour": 4, "minute": 56}
